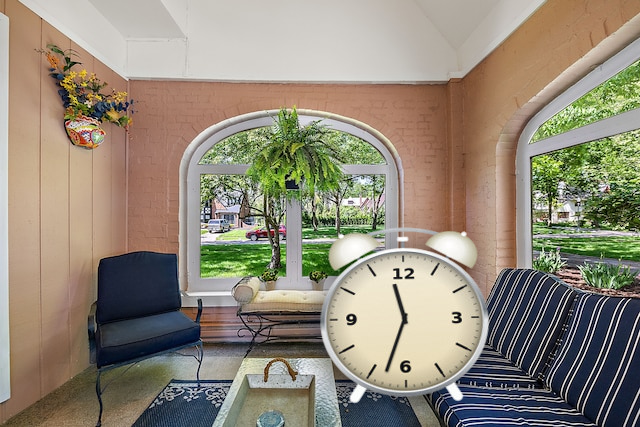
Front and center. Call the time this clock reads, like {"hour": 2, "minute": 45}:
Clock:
{"hour": 11, "minute": 33}
